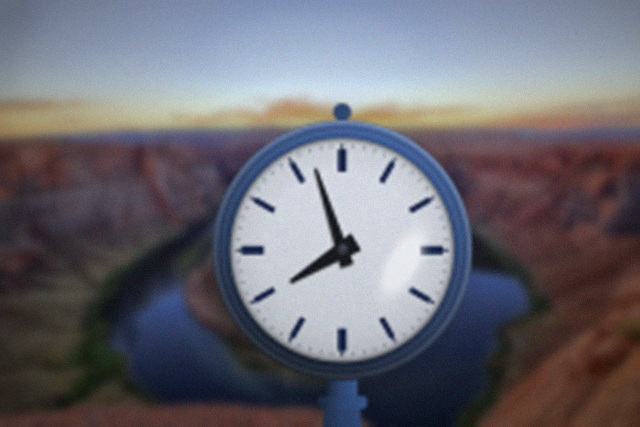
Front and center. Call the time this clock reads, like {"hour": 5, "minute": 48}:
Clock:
{"hour": 7, "minute": 57}
